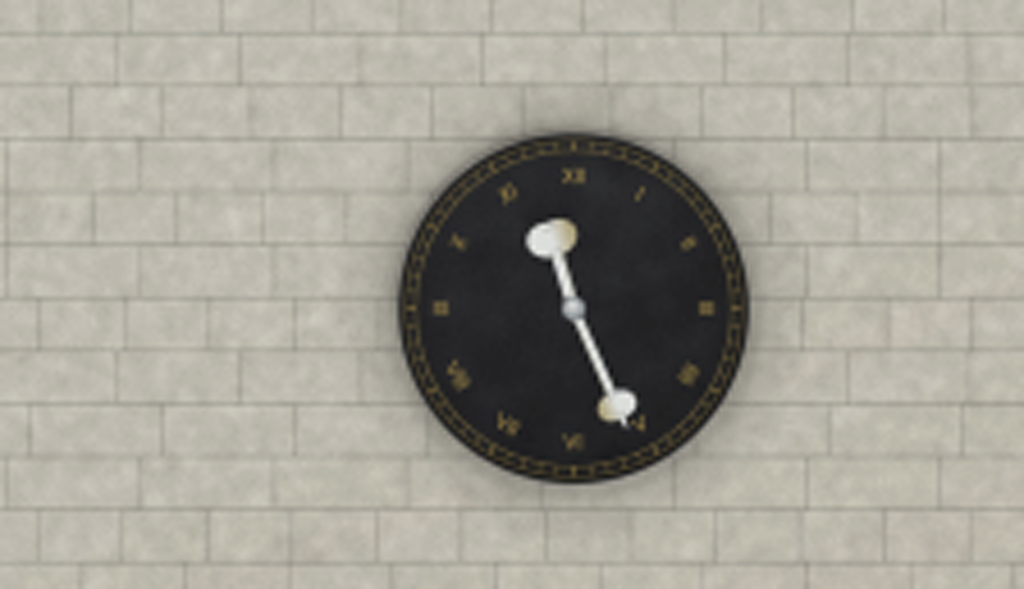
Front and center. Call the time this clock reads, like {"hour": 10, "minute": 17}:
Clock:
{"hour": 11, "minute": 26}
